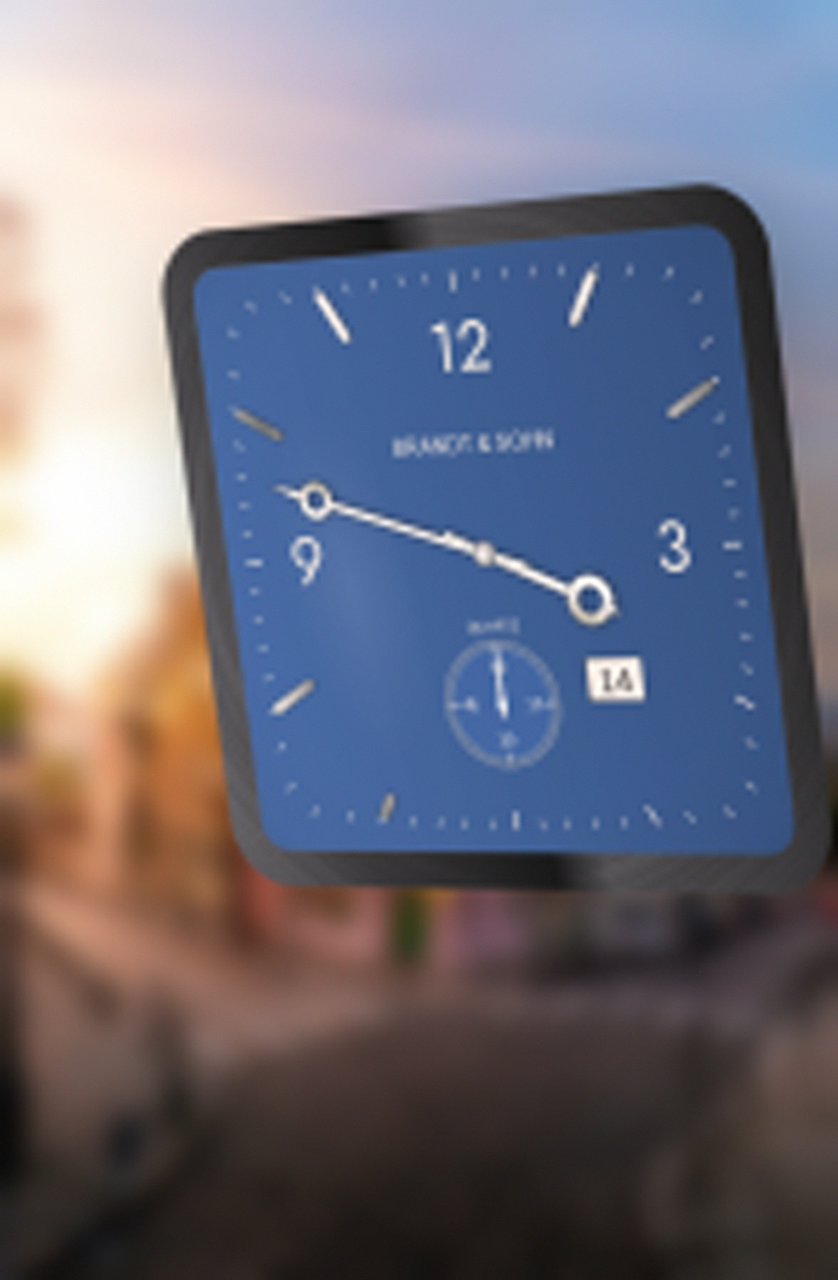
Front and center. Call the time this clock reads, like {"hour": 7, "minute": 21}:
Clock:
{"hour": 3, "minute": 48}
